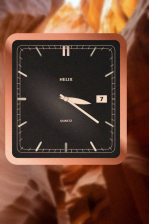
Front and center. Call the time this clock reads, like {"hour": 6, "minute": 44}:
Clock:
{"hour": 3, "minute": 21}
